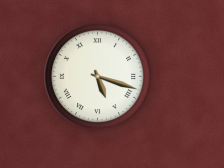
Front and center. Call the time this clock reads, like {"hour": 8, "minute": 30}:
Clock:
{"hour": 5, "minute": 18}
